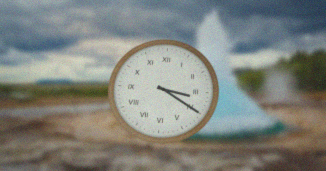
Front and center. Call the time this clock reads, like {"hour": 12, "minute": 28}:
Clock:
{"hour": 3, "minute": 20}
